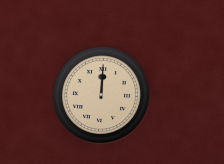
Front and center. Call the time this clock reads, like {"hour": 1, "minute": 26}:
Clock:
{"hour": 12, "minute": 0}
